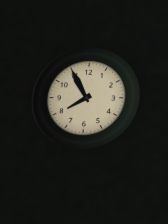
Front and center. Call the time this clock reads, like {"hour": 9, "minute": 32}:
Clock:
{"hour": 7, "minute": 55}
